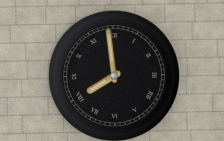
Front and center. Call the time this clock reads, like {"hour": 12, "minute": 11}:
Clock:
{"hour": 7, "minute": 59}
